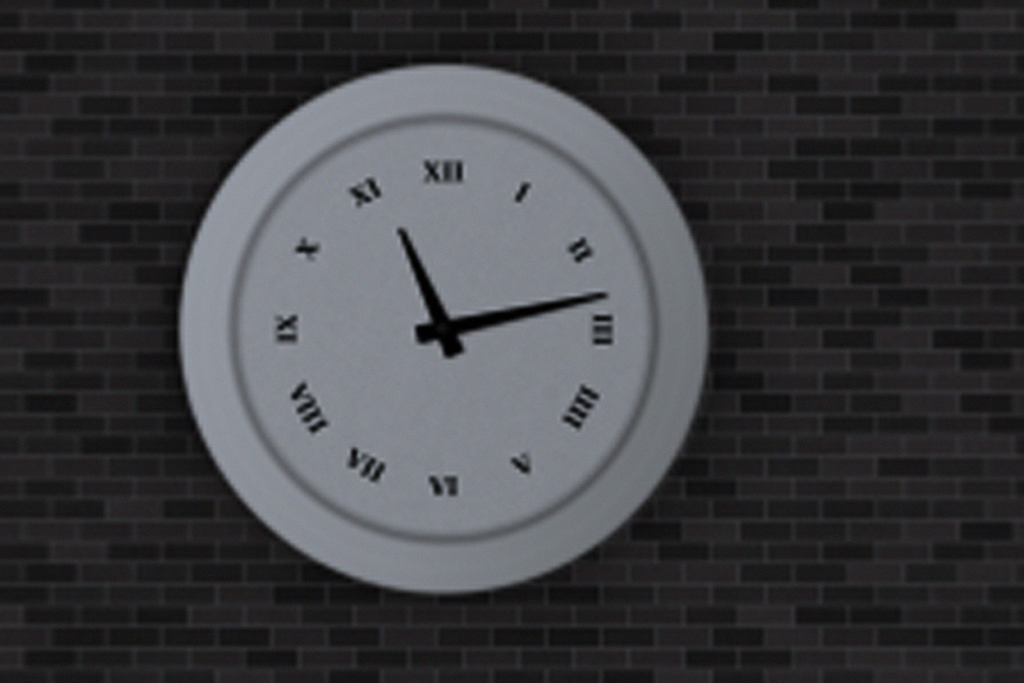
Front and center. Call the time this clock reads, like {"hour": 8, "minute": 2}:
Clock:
{"hour": 11, "minute": 13}
